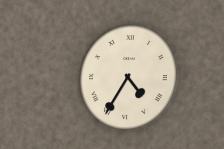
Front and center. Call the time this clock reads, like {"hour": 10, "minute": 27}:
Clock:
{"hour": 4, "minute": 35}
